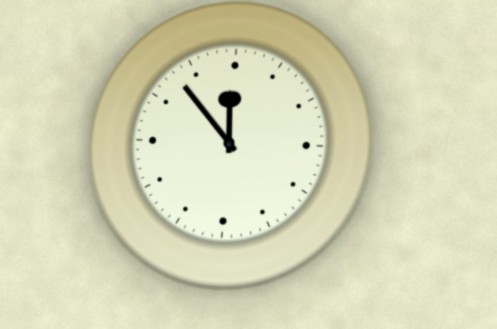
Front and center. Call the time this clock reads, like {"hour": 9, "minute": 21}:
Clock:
{"hour": 11, "minute": 53}
